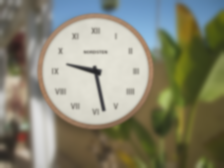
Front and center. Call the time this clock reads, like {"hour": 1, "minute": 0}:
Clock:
{"hour": 9, "minute": 28}
